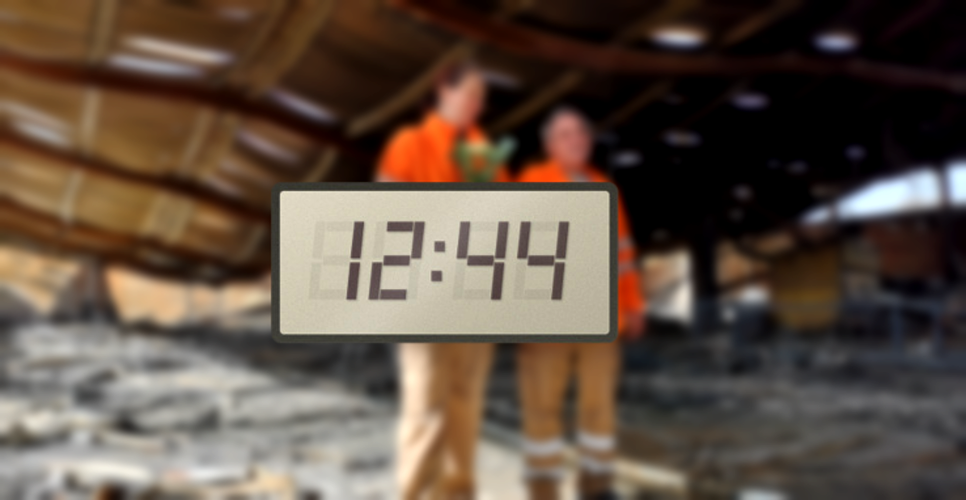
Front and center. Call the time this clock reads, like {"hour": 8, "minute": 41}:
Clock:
{"hour": 12, "minute": 44}
